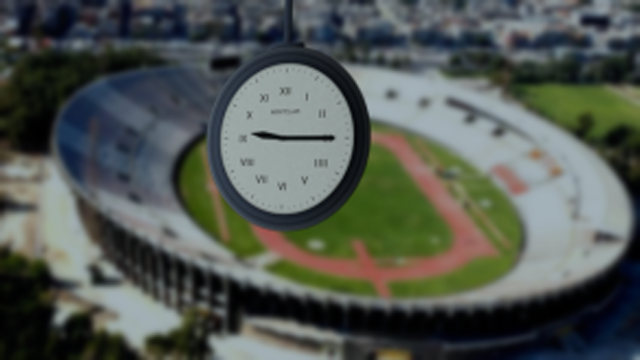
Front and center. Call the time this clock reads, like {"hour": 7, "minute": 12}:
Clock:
{"hour": 9, "minute": 15}
